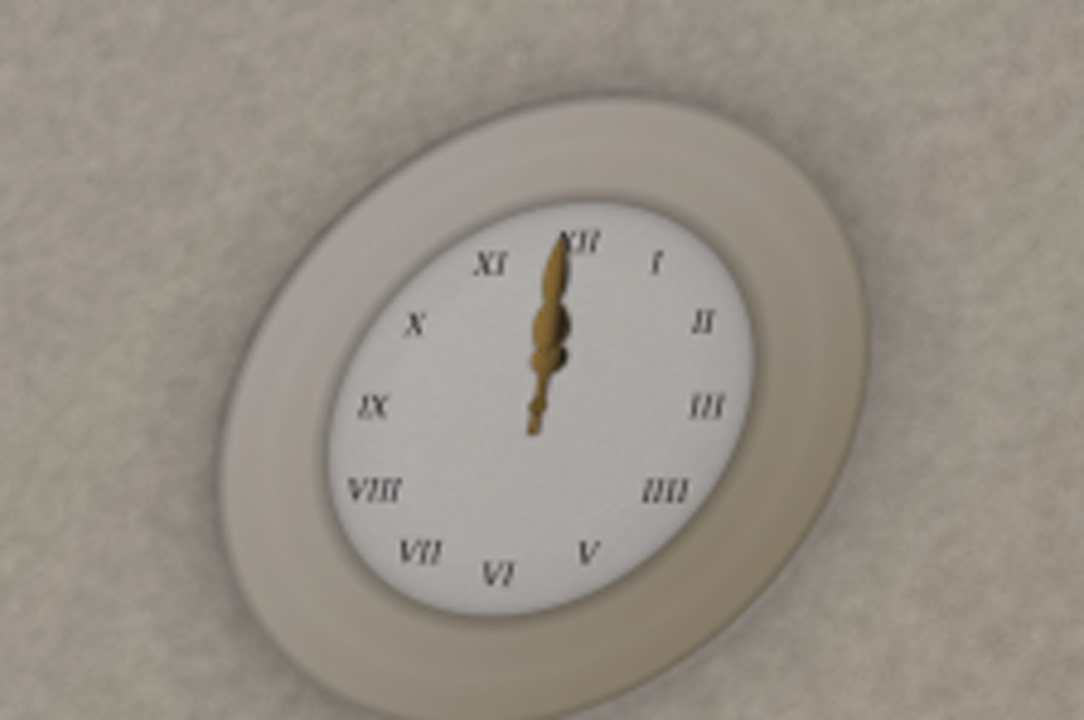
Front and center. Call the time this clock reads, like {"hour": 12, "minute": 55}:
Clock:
{"hour": 11, "minute": 59}
